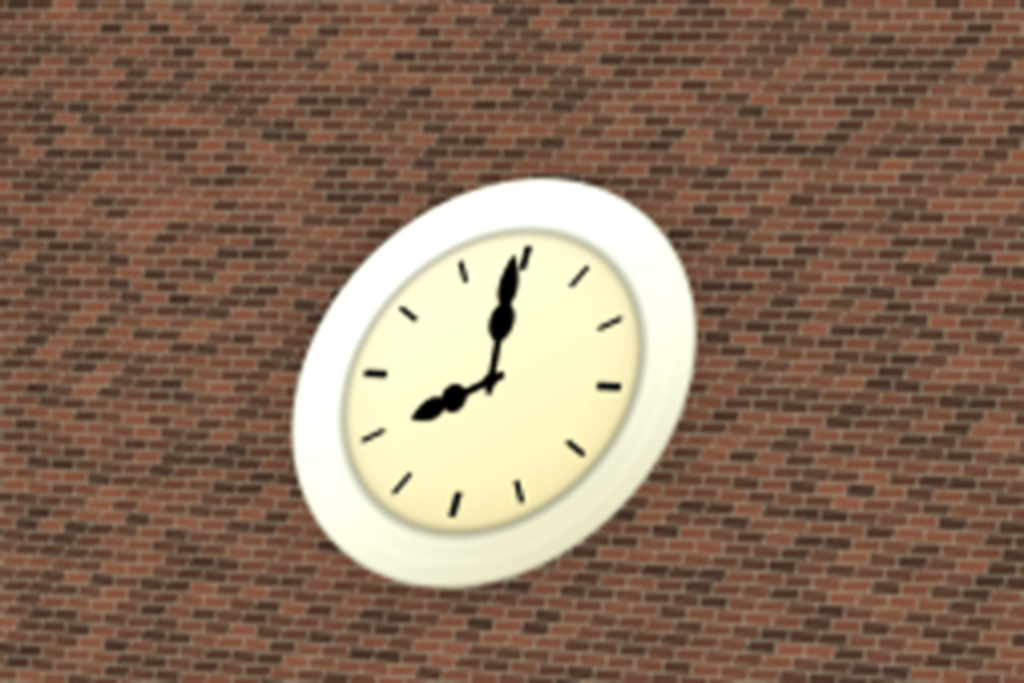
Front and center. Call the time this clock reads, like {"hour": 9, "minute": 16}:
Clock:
{"hour": 7, "minute": 59}
